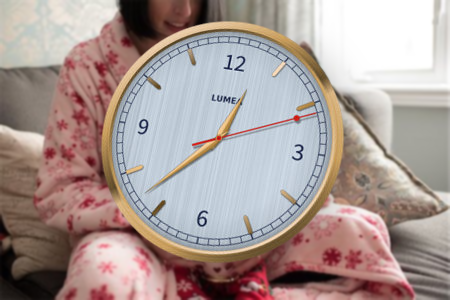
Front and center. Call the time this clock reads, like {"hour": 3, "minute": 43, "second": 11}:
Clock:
{"hour": 12, "minute": 37, "second": 11}
